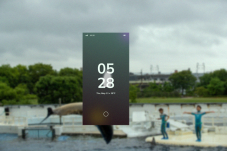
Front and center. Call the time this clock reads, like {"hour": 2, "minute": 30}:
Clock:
{"hour": 5, "minute": 28}
